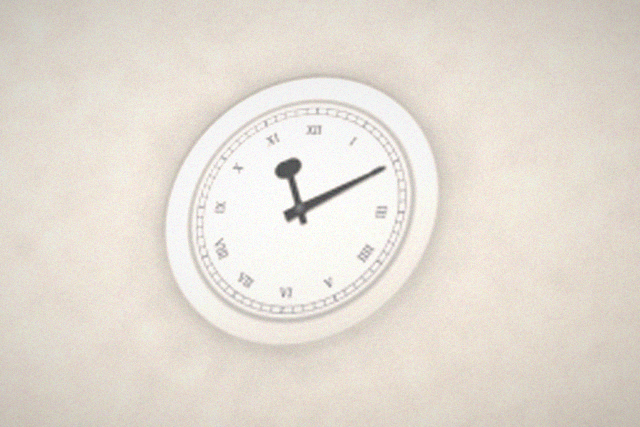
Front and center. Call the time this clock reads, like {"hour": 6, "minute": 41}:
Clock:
{"hour": 11, "minute": 10}
